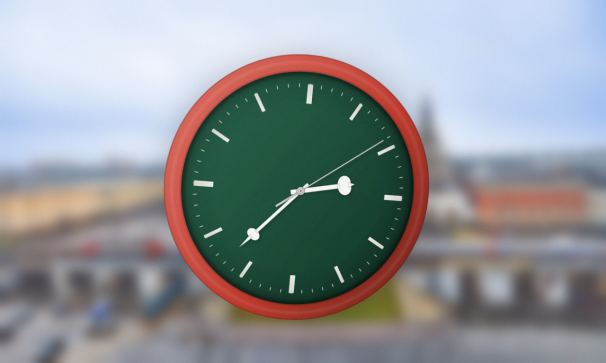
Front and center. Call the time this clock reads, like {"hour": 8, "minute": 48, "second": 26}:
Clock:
{"hour": 2, "minute": 37, "second": 9}
